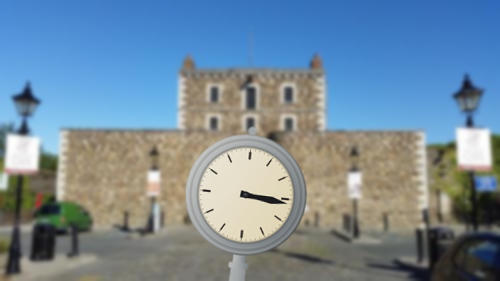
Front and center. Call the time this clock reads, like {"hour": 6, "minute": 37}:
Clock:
{"hour": 3, "minute": 16}
